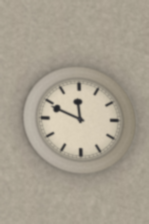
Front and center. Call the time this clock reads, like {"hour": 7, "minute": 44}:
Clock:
{"hour": 11, "minute": 49}
